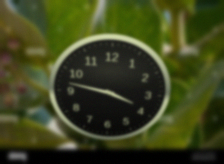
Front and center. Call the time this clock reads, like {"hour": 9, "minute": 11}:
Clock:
{"hour": 3, "minute": 47}
